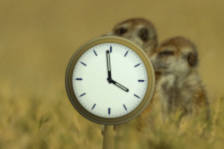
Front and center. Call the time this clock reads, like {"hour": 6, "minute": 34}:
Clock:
{"hour": 3, "minute": 59}
